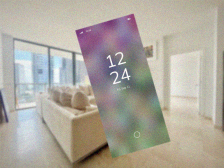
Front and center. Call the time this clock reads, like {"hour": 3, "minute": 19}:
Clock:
{"hour": 12, "minute": 24}
